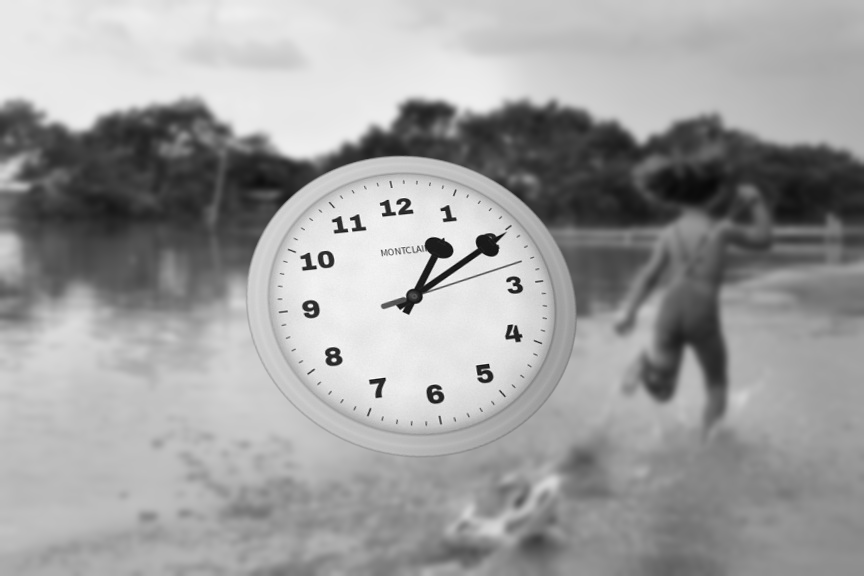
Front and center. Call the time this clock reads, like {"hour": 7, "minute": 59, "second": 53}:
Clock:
{"hour": 1, "minute": 10, "second": 13}
